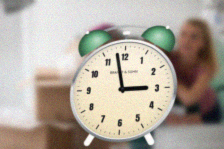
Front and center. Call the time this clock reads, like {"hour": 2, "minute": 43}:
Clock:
{"hour": 2, "minute": 58}
